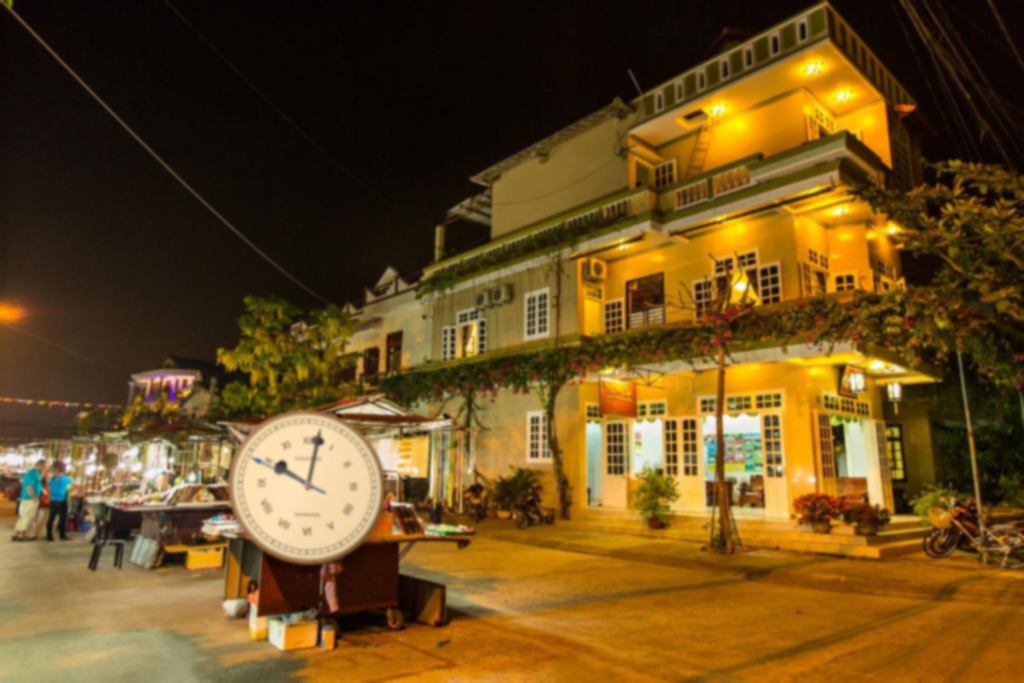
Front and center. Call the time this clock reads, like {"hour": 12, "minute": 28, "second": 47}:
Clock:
{"hour": 10, "minute": 1, "second": 49}
